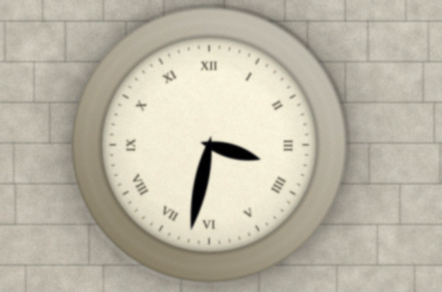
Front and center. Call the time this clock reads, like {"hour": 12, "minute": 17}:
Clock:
{"hour": 3, "minute": 32}
